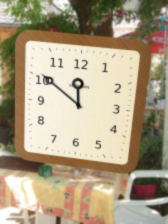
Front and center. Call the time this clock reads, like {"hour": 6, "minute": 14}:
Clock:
{"hour": 11, "minute": 51}
